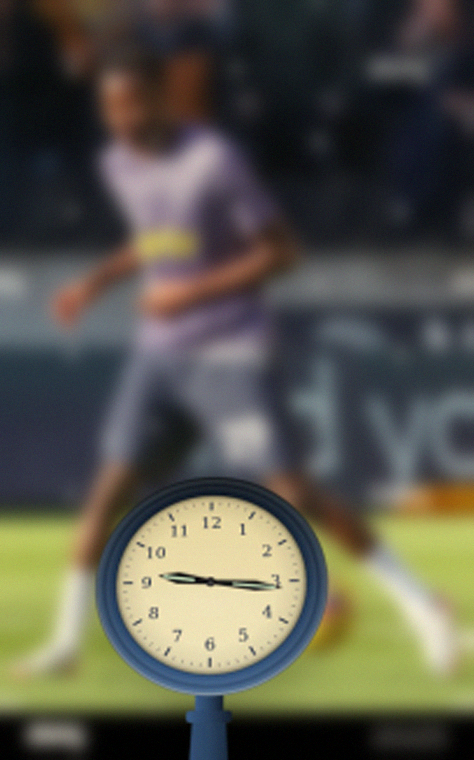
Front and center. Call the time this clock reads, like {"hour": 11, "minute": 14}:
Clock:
{"hour": 9, "minute": 16}
